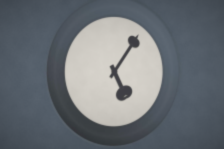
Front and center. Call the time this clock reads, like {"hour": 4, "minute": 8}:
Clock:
{"hour": 5, "minute": 6}
